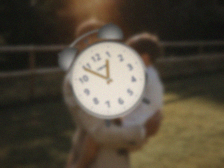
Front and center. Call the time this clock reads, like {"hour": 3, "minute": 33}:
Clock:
{"hour": 12, "minute": 54}
